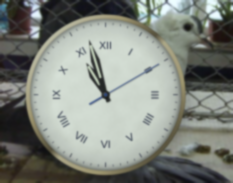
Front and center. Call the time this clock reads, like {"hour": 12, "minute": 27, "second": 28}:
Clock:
{"hour": 10, "minute": 57, "second": 10}
